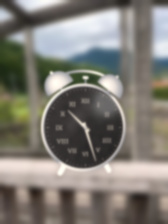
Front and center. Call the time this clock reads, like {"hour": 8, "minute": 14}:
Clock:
{"hour": 10, "minute": 27}
